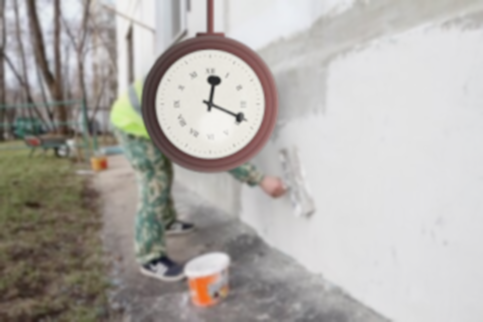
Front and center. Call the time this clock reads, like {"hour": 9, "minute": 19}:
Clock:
{"hour": 12, "minute": 19}
